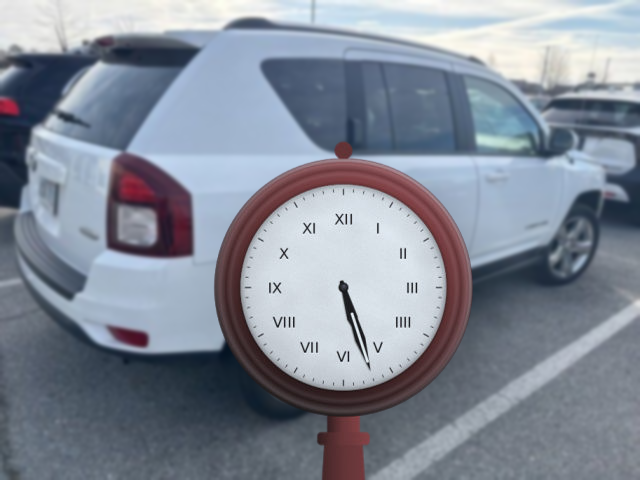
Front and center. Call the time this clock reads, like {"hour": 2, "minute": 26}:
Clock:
{"hour": 5, "minute": 27}
